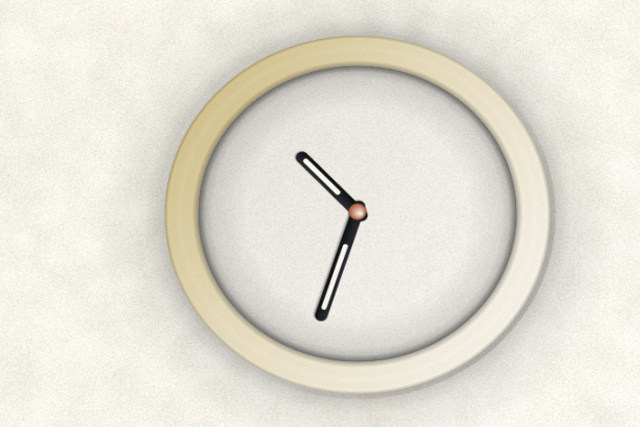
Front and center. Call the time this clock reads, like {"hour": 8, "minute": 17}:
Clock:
{"hour": 10, "minute": 33}
